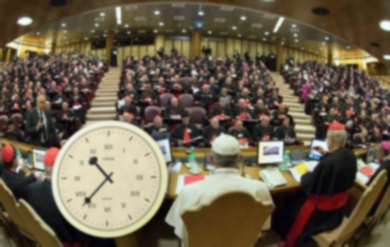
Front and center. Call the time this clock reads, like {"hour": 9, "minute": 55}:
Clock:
{"hour": 10, "minute": 37}
